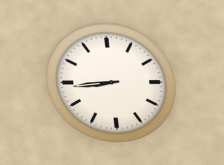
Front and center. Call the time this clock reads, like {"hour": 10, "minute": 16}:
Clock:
{"hour": 8, "minute": 44}
